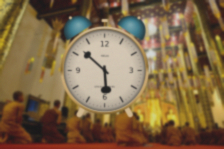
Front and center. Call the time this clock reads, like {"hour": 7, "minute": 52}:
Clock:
{"hour": 5, "minute": 52}
